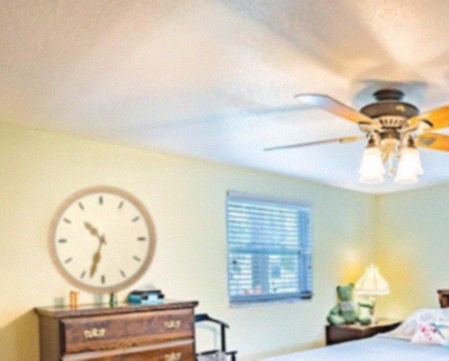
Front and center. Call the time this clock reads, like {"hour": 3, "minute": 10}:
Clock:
{"hour": 10, "minute": 33}
